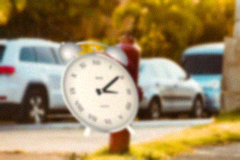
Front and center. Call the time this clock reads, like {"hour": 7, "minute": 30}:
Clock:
{"hour": 3, "minute": 9}
